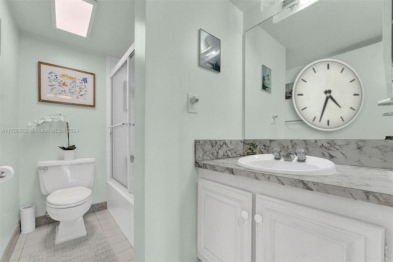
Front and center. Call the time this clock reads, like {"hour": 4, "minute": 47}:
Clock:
{"hour": 4, "minute": 33}
